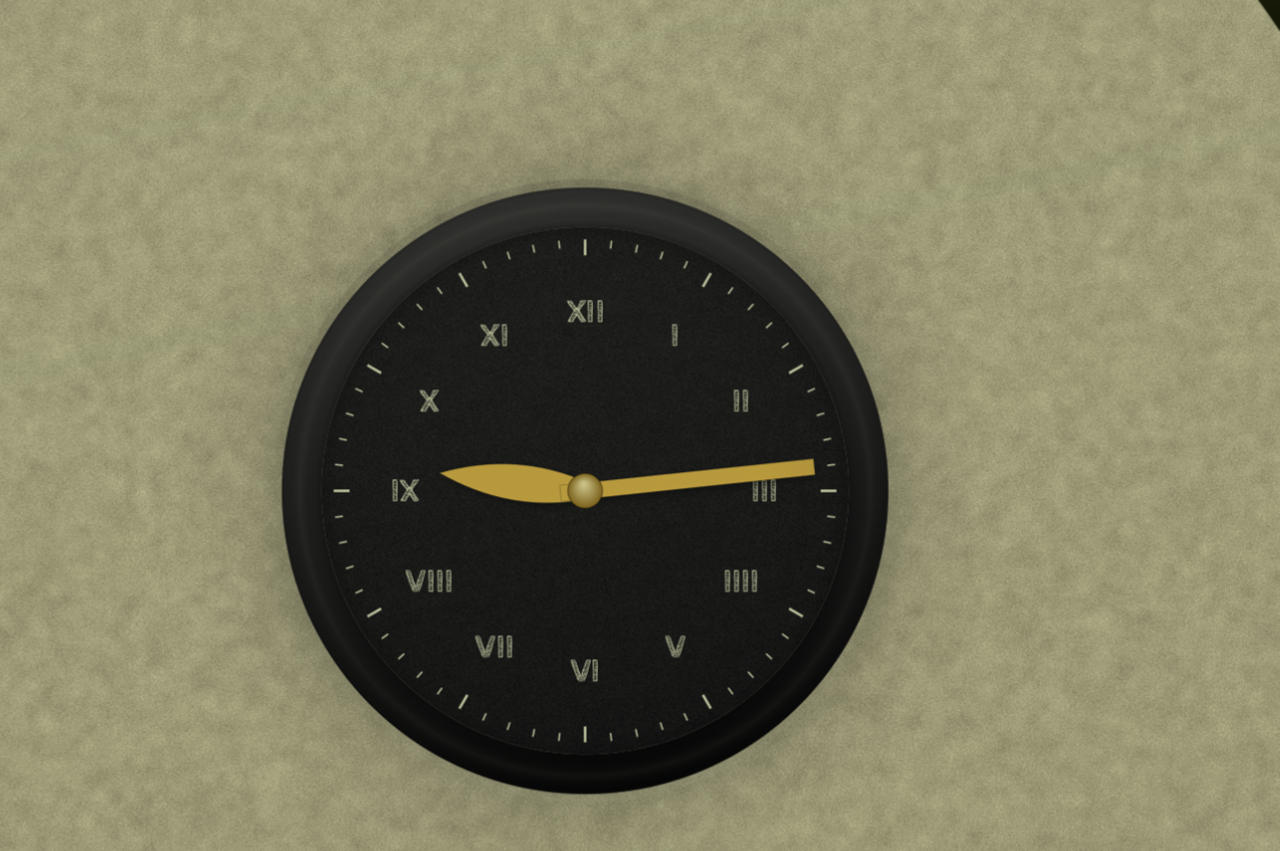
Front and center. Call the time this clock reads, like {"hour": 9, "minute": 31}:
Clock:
{"hour": 9, "minute": 14}
